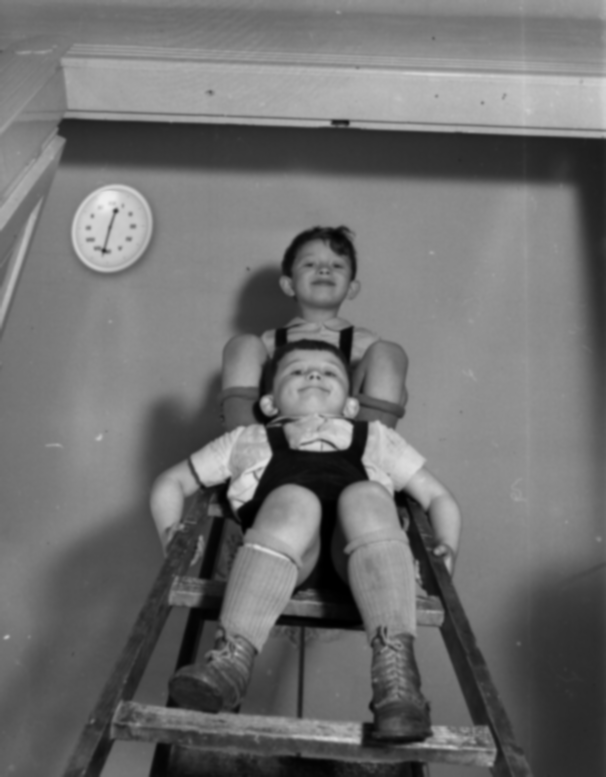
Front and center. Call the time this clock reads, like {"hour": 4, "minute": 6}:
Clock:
{"hour": 12, "minute": 32}
